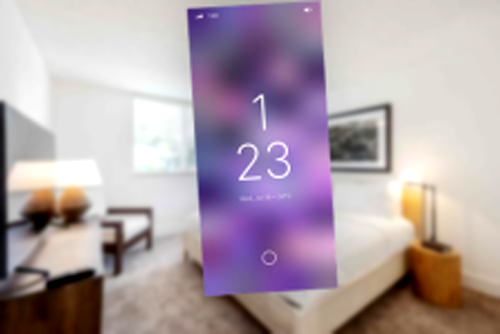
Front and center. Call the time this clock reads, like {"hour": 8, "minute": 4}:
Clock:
{"hour": 1, "minute": 23}
